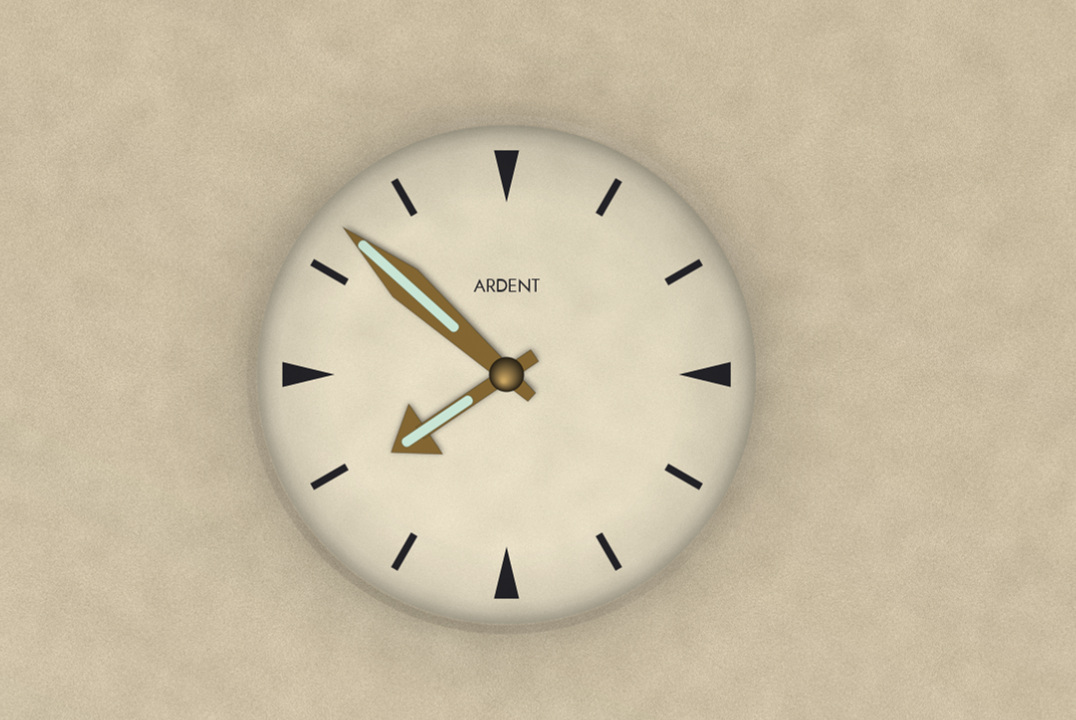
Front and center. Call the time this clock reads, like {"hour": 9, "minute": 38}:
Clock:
{"hour": 7, "minute": 52}
